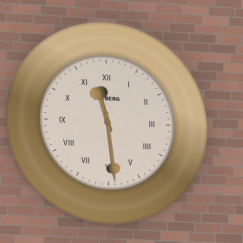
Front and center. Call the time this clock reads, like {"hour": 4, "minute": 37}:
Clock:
{"hour": 11, "minute": 29}
